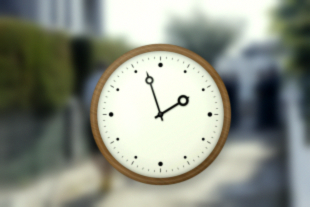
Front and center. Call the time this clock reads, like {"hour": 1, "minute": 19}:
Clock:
{"hour": 1, "minute": 57}
